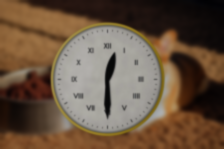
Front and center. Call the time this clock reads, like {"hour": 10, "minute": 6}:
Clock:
{"hour": 12, "minute": 30}
